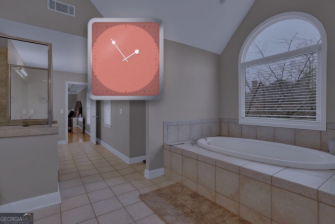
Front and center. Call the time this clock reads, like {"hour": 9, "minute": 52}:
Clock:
{"hour": 1, "minute": 54}
